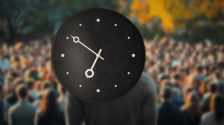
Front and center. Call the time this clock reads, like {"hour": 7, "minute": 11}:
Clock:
{"hour": 6, "minute": 51}
